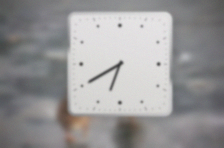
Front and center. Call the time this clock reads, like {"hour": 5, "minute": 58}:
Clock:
{"hour": 6, "minute": 40}
